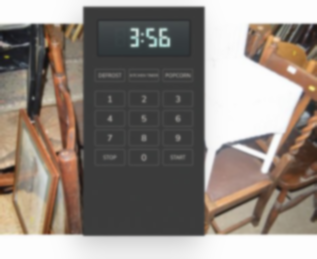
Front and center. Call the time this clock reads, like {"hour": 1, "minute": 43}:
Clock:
{"hour": 3, "minute": 56}
